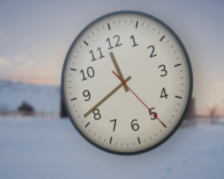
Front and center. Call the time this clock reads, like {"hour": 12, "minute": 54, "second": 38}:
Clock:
{"hour": 11, "minute": 41, "second": 25}
